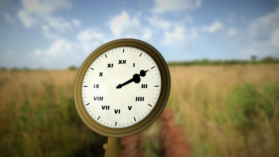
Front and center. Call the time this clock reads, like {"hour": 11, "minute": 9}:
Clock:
{"hour": 2, "minute": 10}
